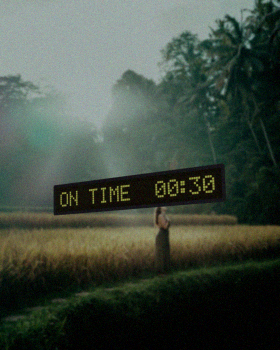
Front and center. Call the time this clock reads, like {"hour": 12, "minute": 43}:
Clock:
{"hour": 0, "minute": 30}
